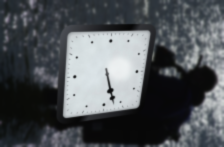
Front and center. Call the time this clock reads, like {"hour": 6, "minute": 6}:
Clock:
{"hour": 5, "minute": 27}
